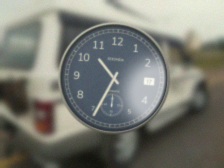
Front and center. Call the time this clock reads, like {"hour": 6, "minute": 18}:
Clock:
{"hour": 10, "minute": 34}
